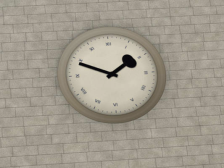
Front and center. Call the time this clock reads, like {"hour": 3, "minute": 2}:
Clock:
{"hour": 1, "minute": 49}
